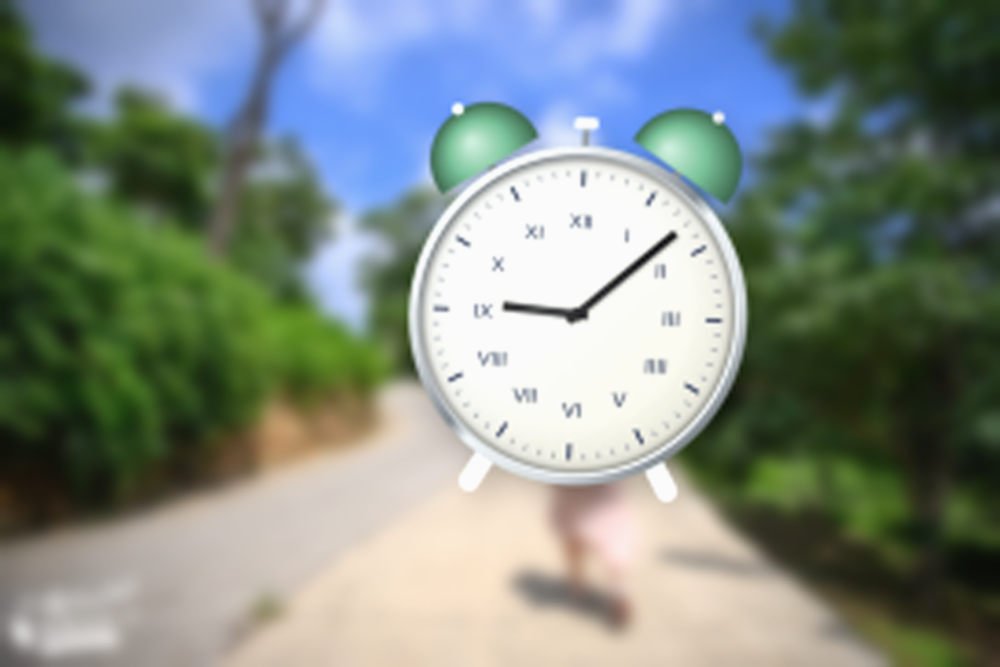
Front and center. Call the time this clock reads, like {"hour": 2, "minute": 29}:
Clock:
{"hour": 9, "minute": 8}
